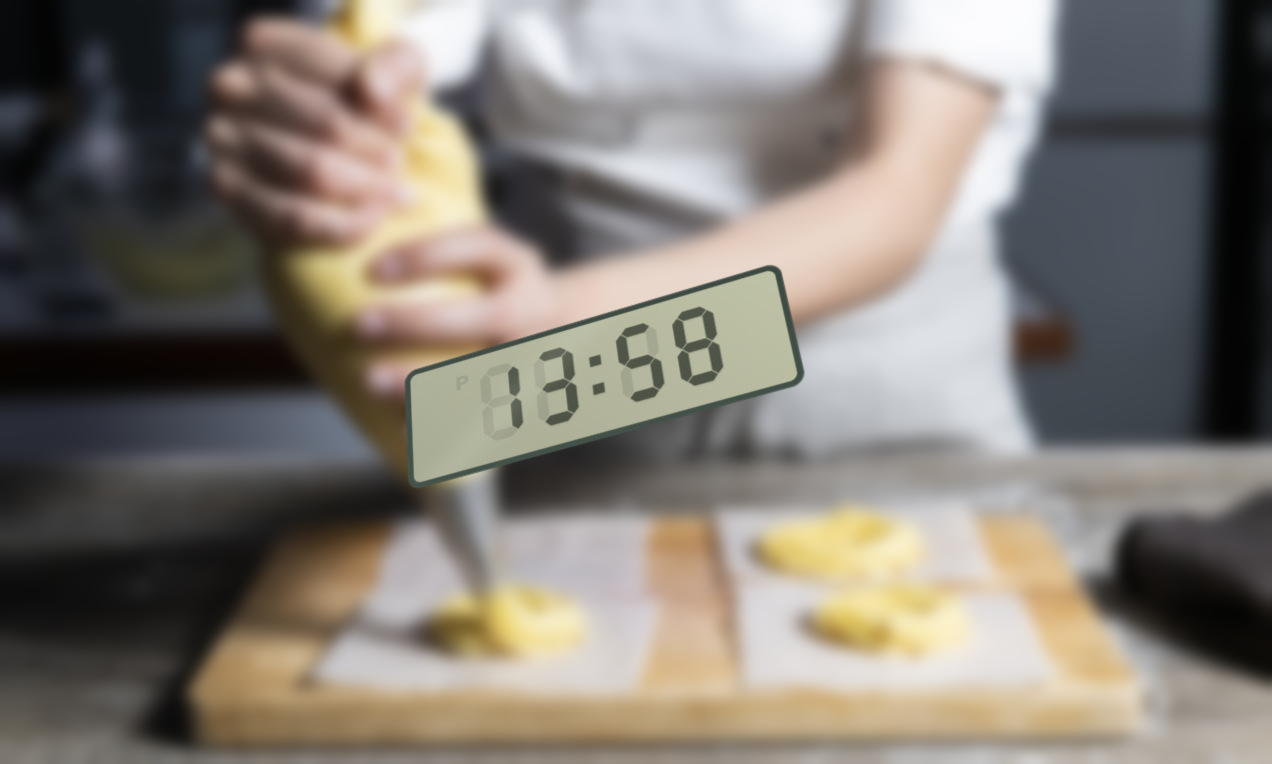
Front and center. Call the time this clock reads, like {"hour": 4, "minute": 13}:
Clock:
{"hour": 13, "minute": 58}
